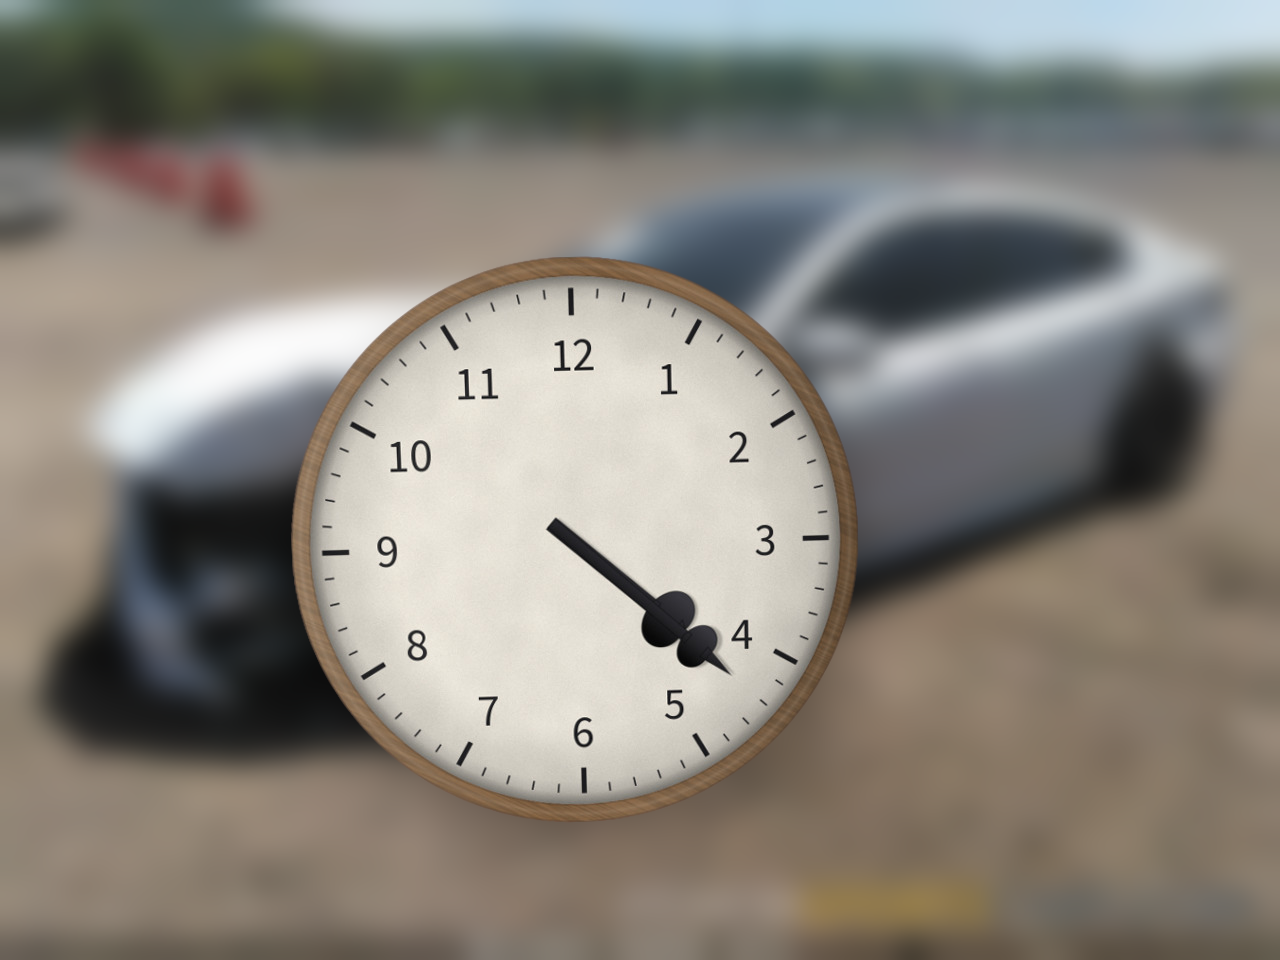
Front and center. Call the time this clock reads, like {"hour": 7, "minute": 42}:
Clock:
{"hour": 4, "minute": 22}
